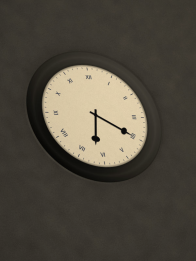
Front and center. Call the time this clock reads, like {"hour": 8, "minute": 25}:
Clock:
{"hour": 6, "minute": 20}
